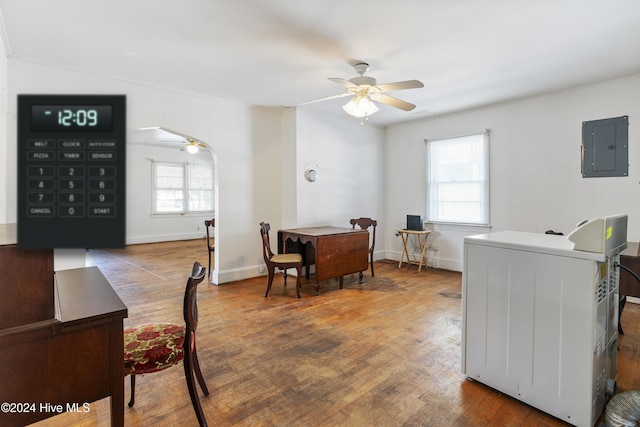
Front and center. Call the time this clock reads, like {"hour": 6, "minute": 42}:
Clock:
{"hour": 12, "minute": 9}
